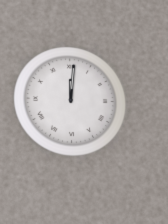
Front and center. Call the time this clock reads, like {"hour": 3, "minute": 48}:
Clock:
{"hour": 12, "minute": 1}
